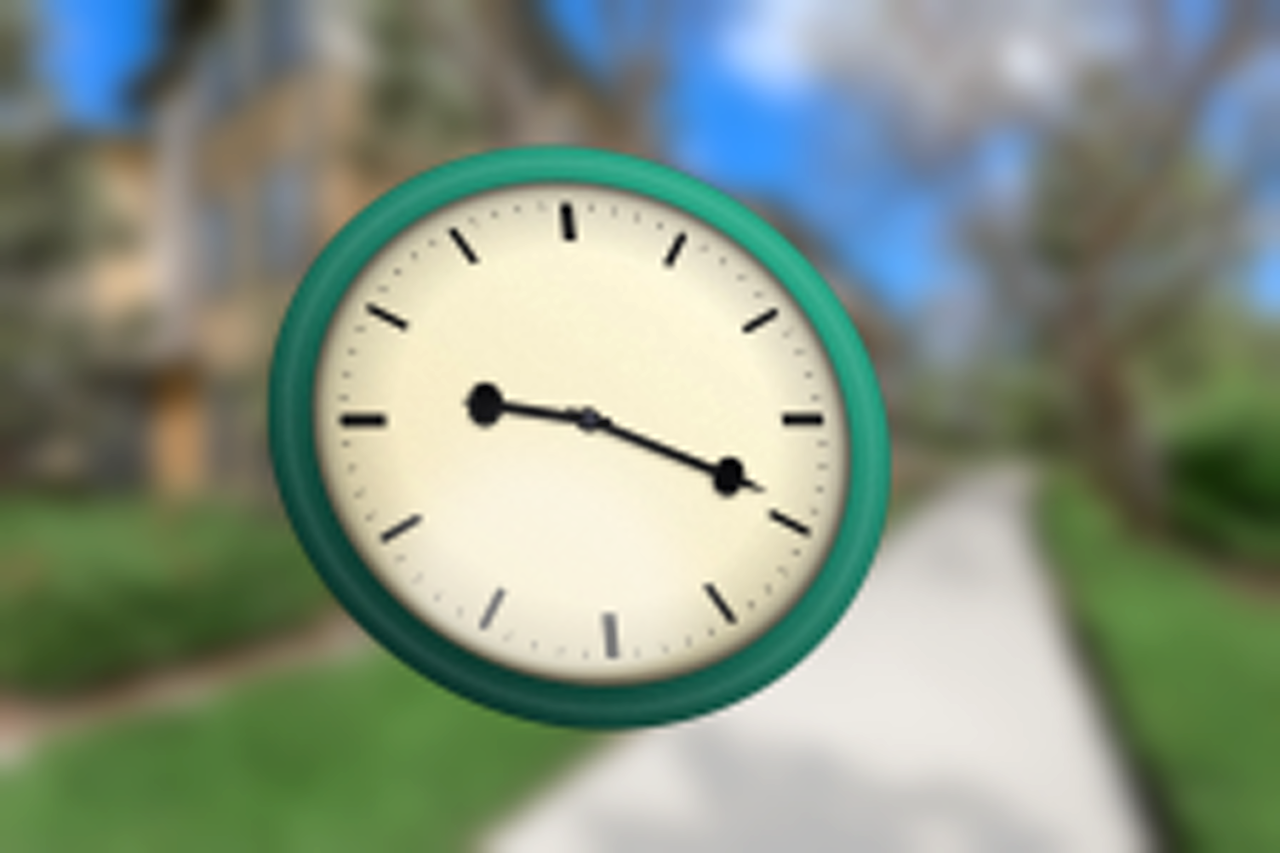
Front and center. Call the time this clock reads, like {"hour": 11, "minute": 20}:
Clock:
{"hour": 9, "minute": 19}
